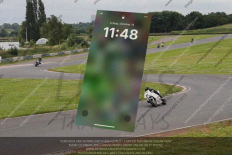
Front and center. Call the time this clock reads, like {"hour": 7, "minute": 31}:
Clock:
{"hour": 11, "minute": 48}
